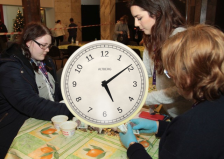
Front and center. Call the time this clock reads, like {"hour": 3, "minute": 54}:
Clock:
{"hour": 5, "minute": 9}
